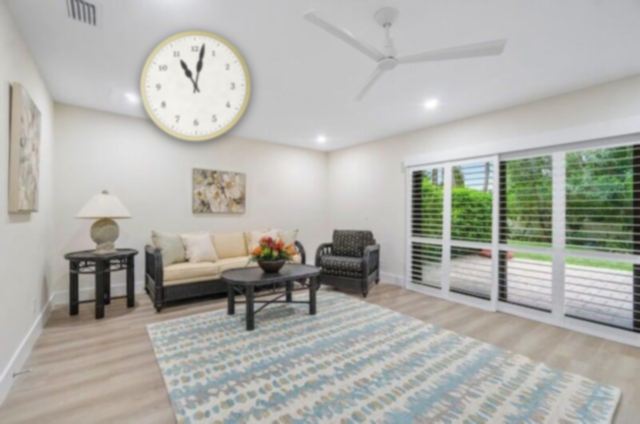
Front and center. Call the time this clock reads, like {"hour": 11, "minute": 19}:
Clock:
{"hour": 11, "minute": 2}
